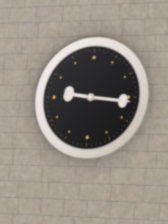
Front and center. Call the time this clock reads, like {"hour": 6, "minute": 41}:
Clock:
{"hour": 9, "minute": 16}
